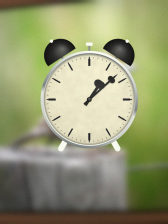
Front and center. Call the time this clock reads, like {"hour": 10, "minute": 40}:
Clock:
{"hour": 1, "minute": 8}
